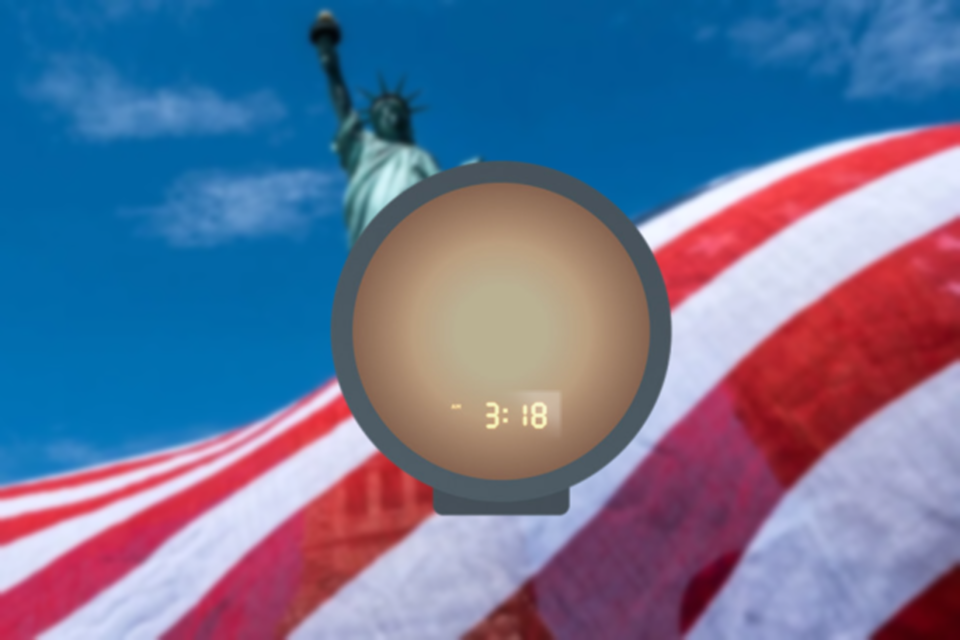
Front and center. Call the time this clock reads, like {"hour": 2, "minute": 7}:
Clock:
{"hour": 3, "minute": 18}
